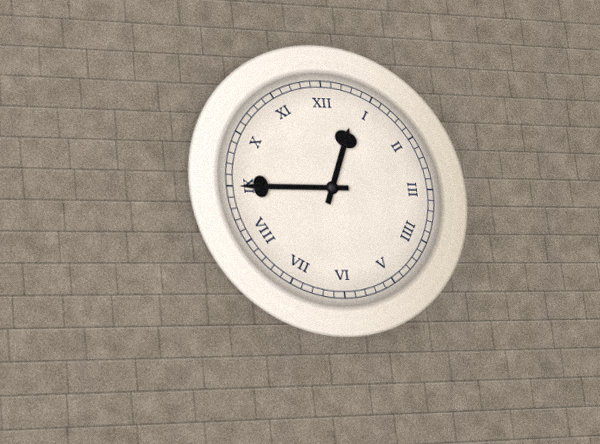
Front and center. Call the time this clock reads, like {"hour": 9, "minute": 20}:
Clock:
{"hour": 12, "minute": 45}
